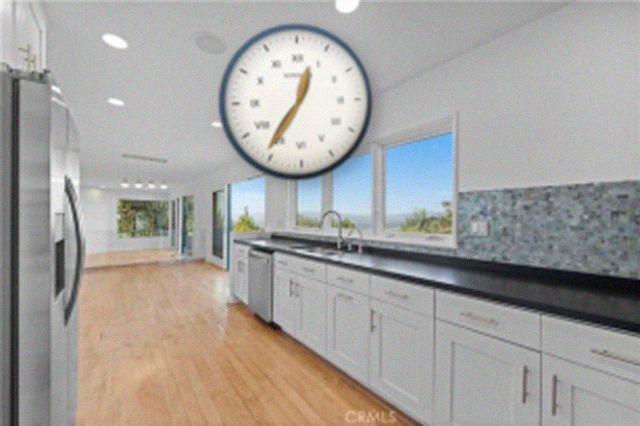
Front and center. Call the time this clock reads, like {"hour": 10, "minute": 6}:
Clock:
{"hour": 12, "minute": 36}
